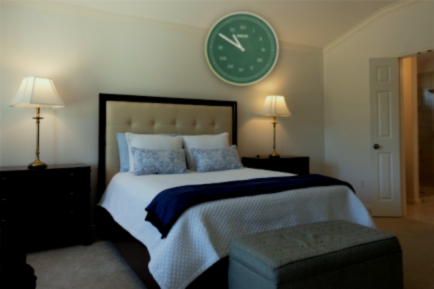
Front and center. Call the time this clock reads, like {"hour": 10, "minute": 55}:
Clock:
{"hour": 10, "minute": 50}
